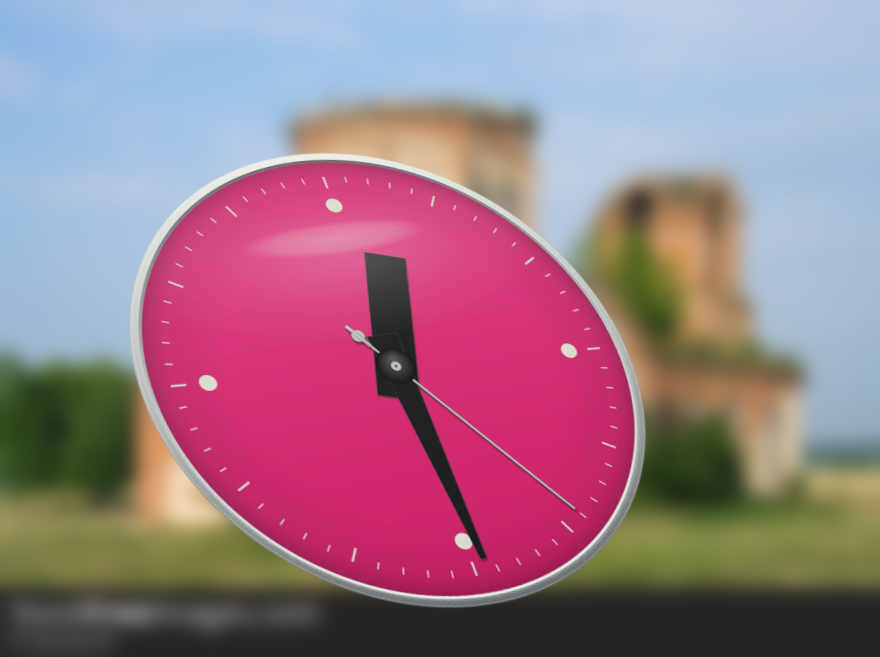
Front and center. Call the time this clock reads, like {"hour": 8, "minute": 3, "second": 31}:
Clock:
{"hour": 12, "minute": 29, "second": 24}
